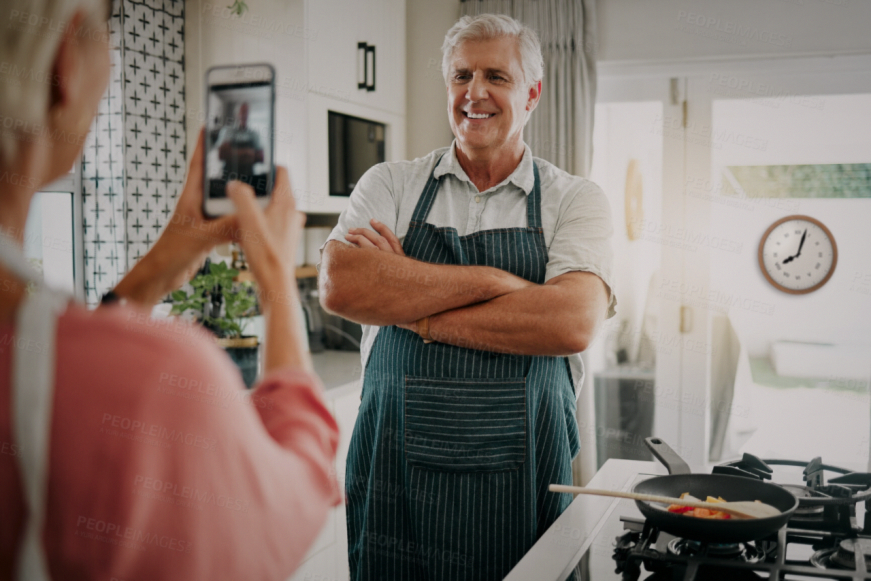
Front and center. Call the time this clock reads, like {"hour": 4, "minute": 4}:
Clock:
{"hour": 8, "minute": 3}
